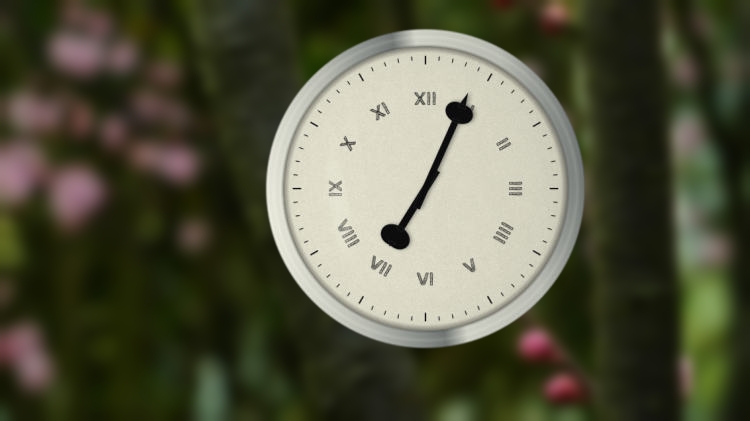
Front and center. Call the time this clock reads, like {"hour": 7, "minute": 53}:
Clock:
{"hour": 7, "minute": 4}
